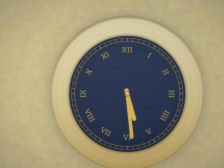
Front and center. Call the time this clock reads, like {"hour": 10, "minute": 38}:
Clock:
{"hour": 5, "minute": 29}
